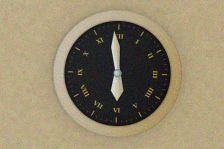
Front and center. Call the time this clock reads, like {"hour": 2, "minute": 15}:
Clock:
{"hour": 5, "minute": 59}
